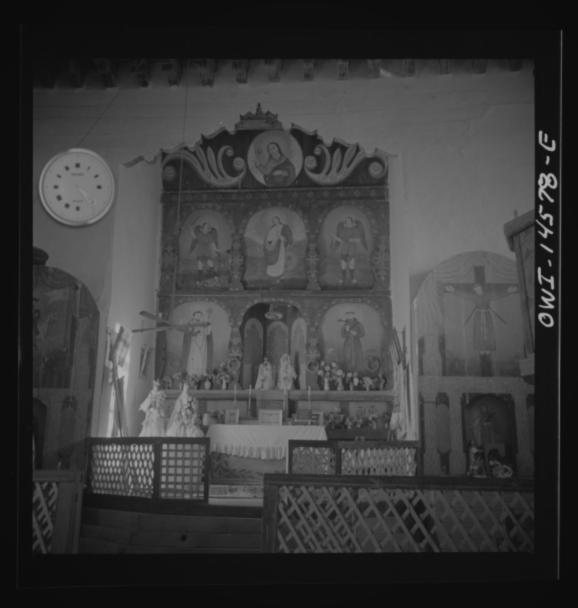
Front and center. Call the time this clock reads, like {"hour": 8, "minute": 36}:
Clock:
{"hour": 4, "minute": 24}
